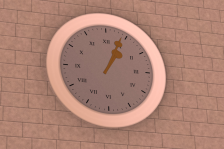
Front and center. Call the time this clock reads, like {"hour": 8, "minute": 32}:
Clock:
{"hour": 1, "minute": 4}
